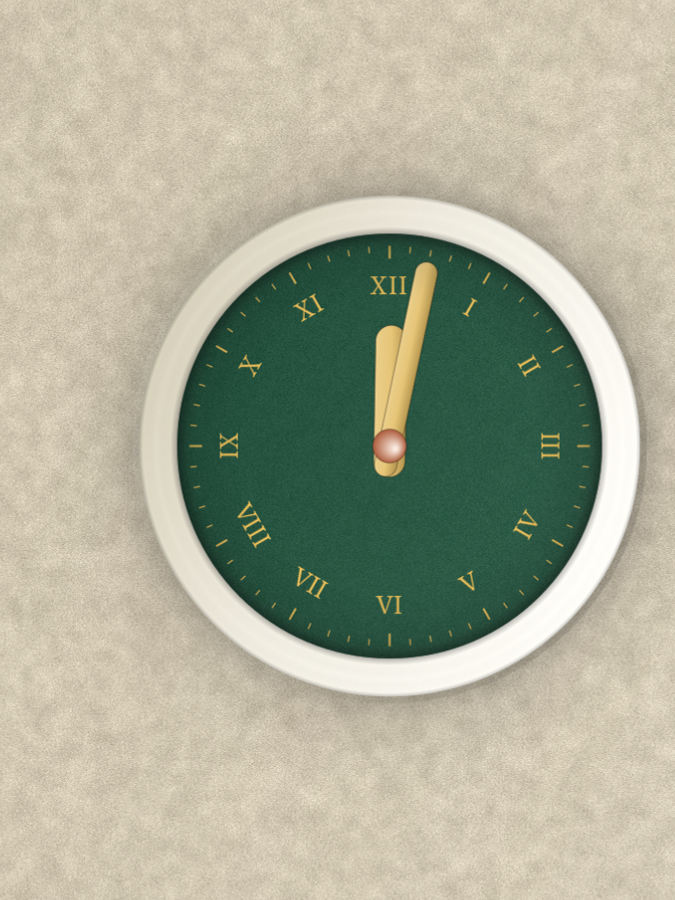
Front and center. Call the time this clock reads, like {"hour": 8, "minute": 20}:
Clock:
{"hour": 12, "minute": 2}
